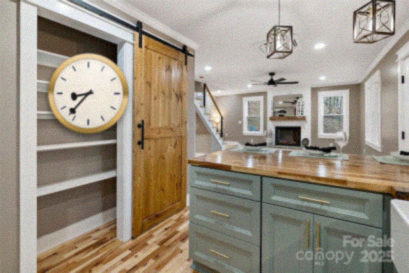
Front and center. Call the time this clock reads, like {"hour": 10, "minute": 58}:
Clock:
{"hour": 8, "minute": 37}
